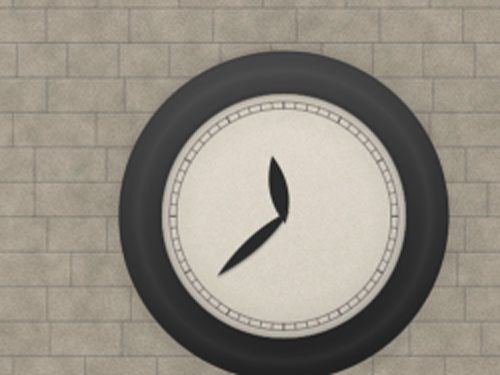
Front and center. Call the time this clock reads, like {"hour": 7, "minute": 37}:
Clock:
{"hour": 11, "minute": 38}
